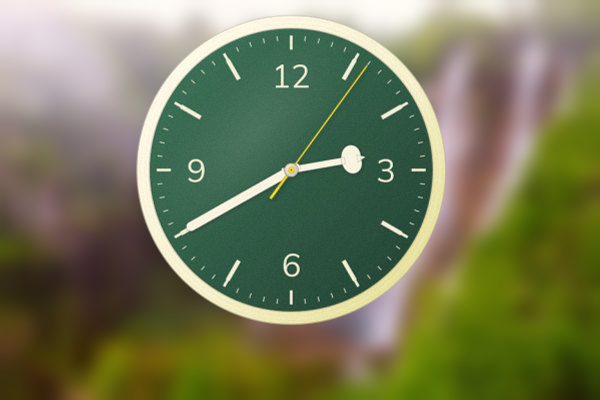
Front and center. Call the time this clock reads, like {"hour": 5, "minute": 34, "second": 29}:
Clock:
{"hour": 2, "minute": 40, "second": 6}
